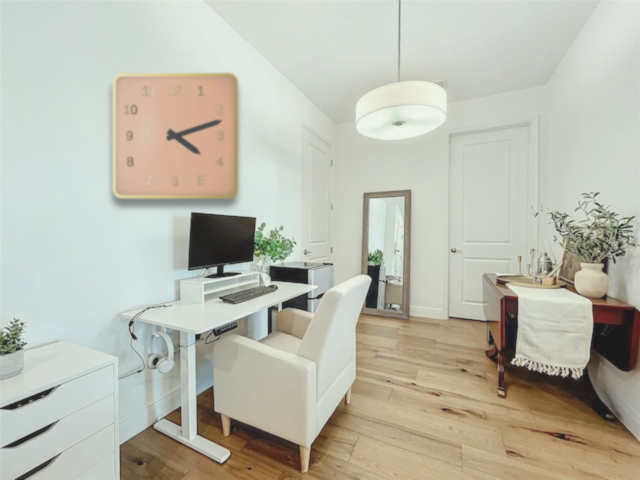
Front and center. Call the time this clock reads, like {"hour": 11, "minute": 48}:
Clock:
{"hour": 4, "minute": 12}
